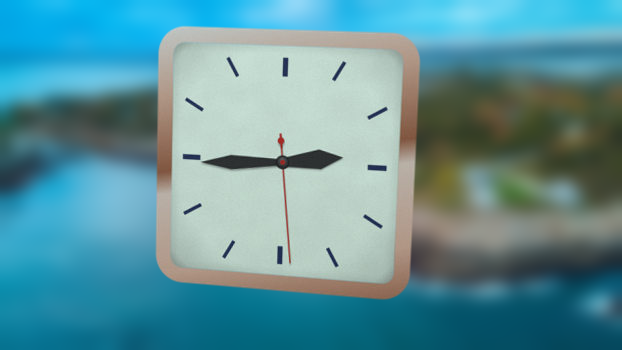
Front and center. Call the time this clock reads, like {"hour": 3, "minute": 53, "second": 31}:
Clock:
{"hour": 2, "minute": 44, "second": 29}
